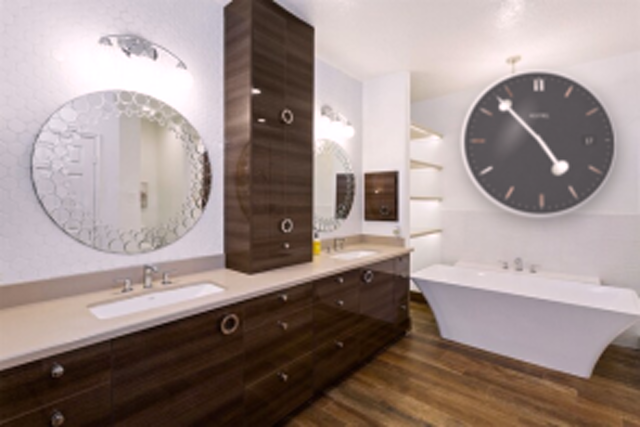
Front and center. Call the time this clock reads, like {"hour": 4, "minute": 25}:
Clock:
{"hour": 4, "minute": 53}
